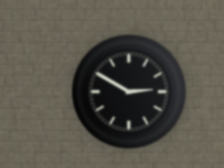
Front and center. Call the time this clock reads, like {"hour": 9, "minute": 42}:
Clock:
{"hour": 2, "minute": 50}
